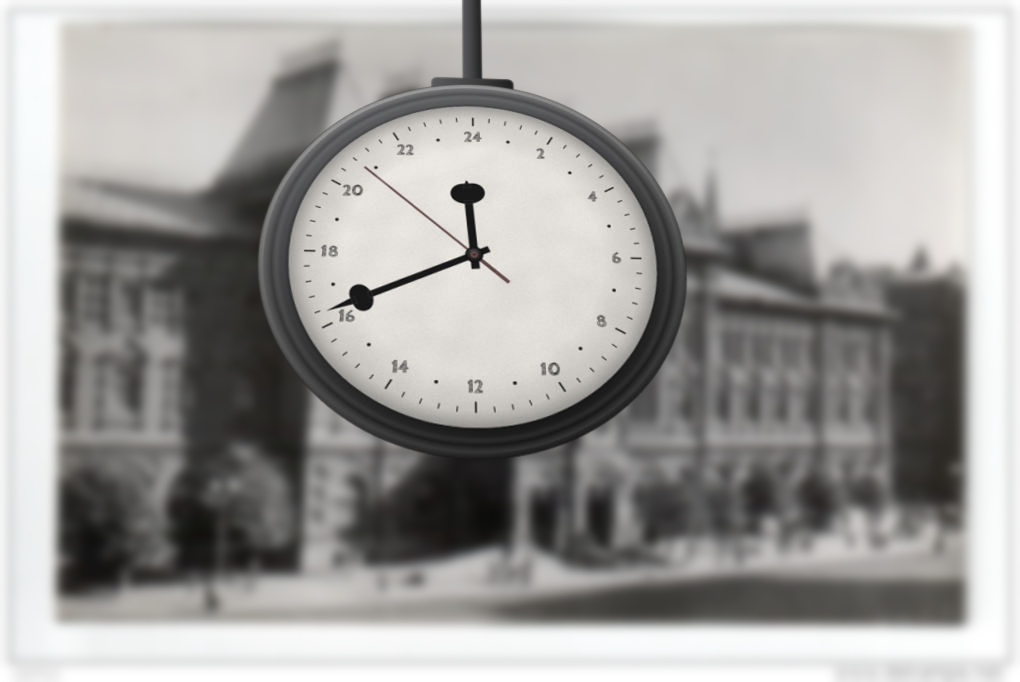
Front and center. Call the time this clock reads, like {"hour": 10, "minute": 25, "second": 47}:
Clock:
{"hour": 23, "minute": 40, "second": 52}
